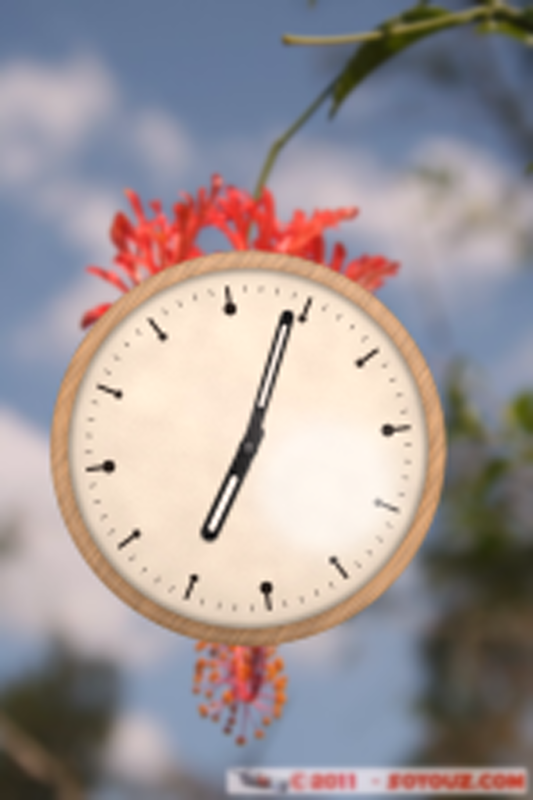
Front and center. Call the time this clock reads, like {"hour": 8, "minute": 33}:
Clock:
{"hour": 7, "minute": 4}
